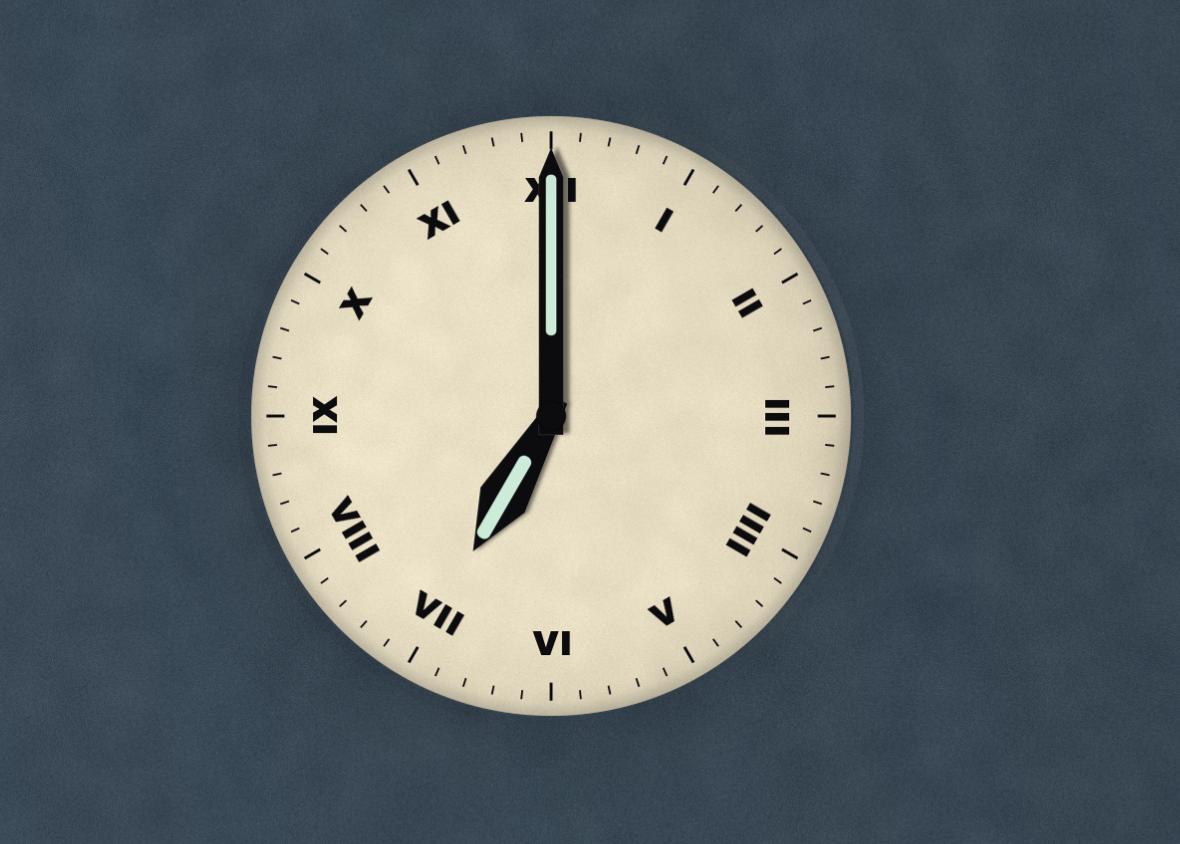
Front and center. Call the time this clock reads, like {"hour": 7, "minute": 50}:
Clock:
{"hour": 7, "minute": 0}
